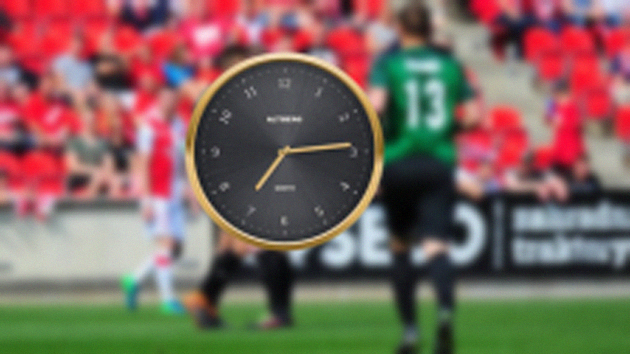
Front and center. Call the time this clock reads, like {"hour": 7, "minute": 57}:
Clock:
{"hour": 7, "minute": 14}
